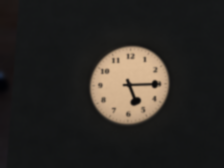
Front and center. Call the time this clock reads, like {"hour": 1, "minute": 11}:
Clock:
{"hour": 5, "minute": 15}
